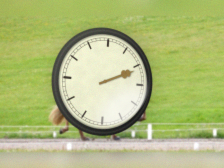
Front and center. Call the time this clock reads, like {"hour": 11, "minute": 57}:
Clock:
{"hour": 2, "minute": 11}
